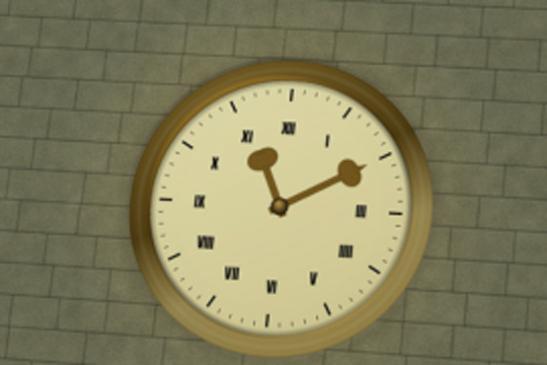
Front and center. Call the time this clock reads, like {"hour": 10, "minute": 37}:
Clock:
{"hour": 11, "minute": 10}
